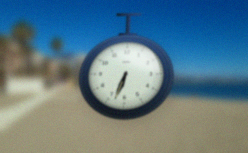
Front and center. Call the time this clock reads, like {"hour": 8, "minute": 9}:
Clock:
{"hour": 6, "minute": 33}
